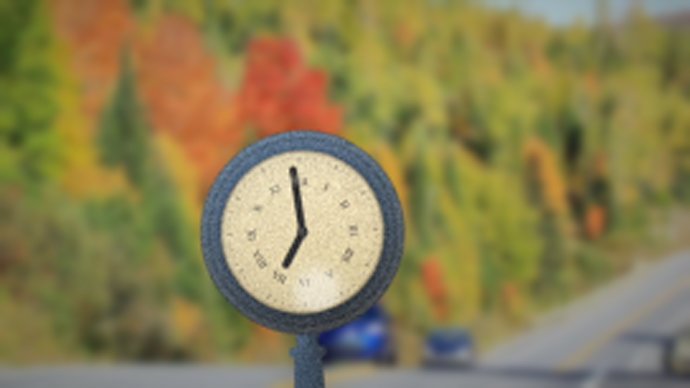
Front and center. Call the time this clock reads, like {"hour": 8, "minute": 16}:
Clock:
{"hour": 6, "minute": 59}
